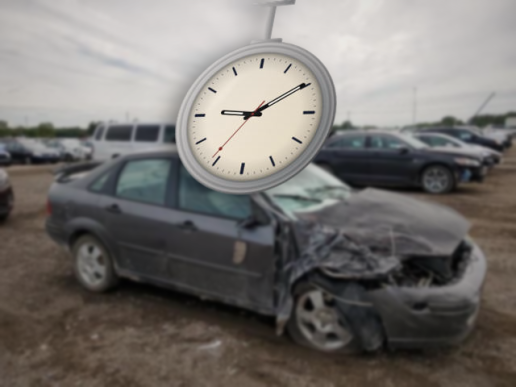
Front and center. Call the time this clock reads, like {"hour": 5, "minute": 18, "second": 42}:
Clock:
{"hour": 9, "minute": 9, "second": 36}
